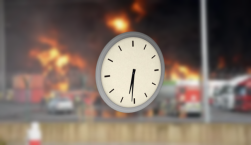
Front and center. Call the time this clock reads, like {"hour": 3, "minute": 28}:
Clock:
{"hour": 6, "minute": 31}
